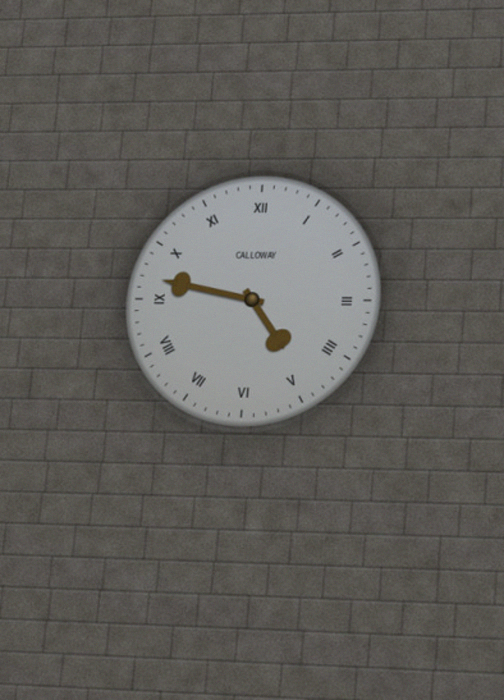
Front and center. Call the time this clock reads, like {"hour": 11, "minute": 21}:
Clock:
{"hour": 4, "minute": 47}
